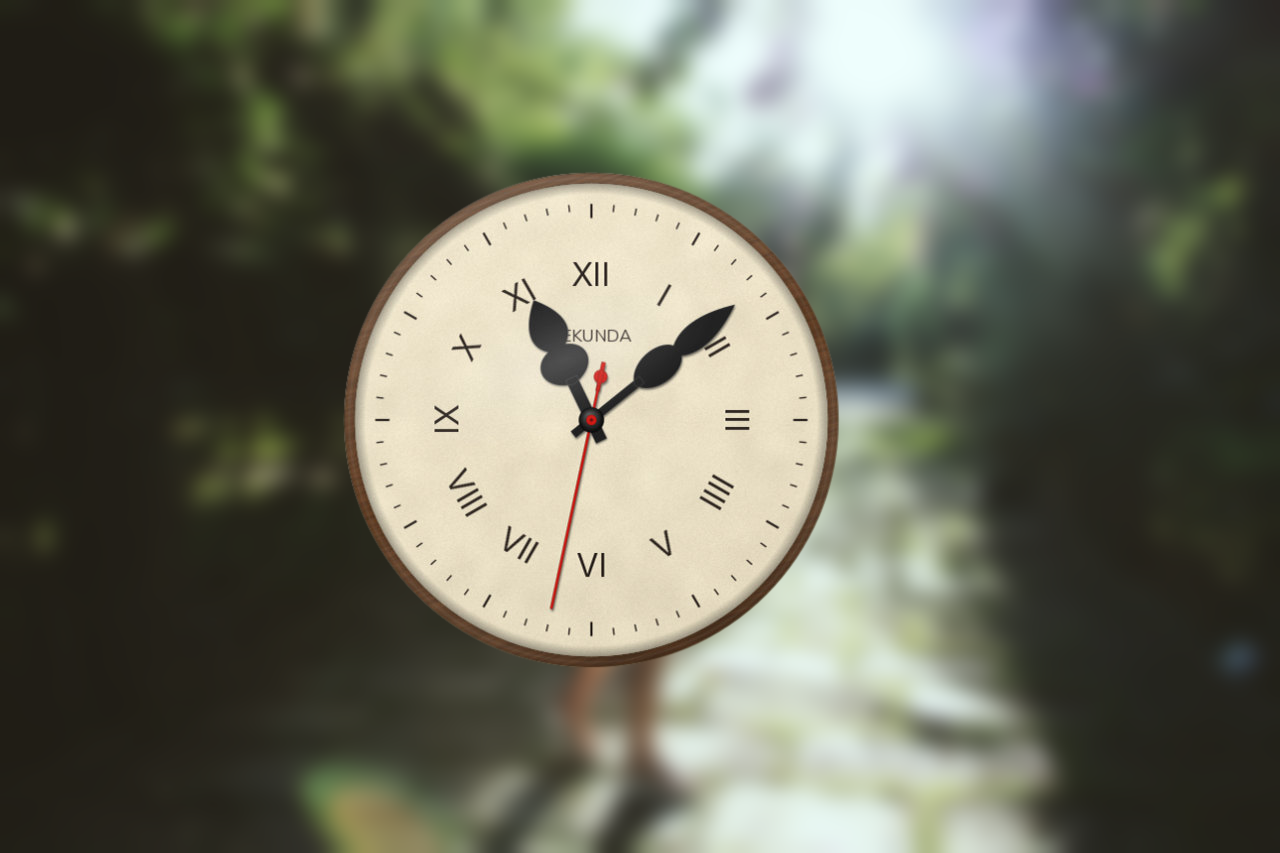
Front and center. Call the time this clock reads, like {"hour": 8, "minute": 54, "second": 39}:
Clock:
{"hour": 11, "minute": 8, "second": 32}
